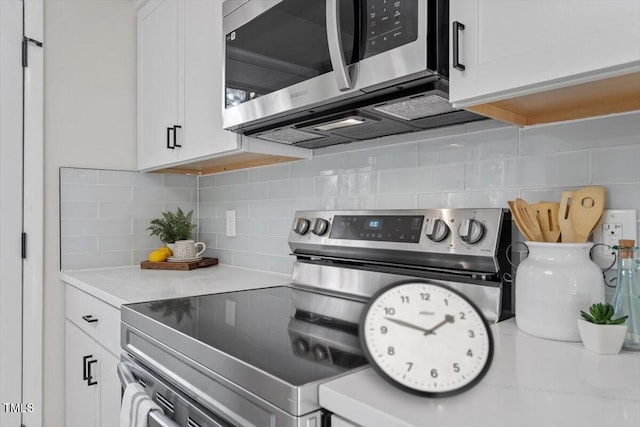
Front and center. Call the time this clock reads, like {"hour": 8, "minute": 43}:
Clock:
{"hour": 1, "minute": 48}
